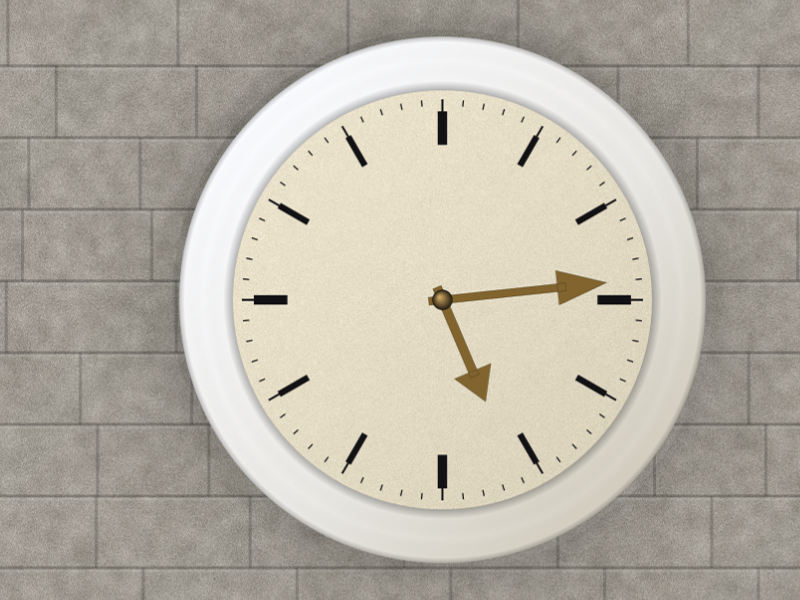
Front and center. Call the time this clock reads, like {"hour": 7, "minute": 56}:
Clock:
{"hour": 5, "minute": 14}
